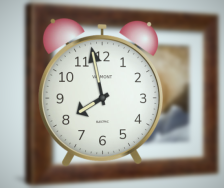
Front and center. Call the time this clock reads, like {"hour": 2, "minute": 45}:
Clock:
{"hour": 7, "minute": 58}
